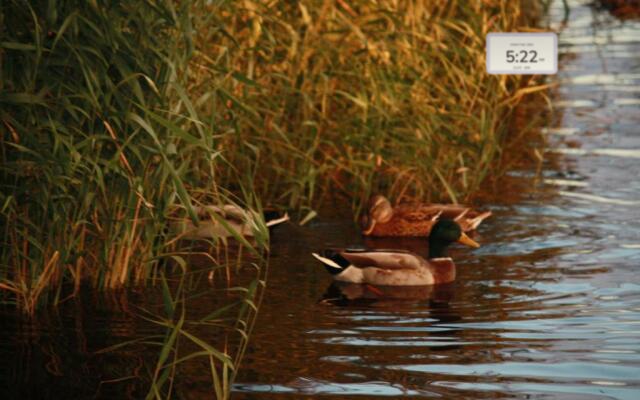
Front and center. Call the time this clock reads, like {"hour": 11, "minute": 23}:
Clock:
{"hour": 5, "minute": 22}
